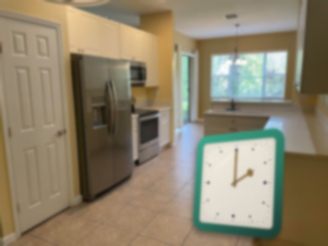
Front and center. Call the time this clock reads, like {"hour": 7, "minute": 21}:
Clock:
{"hour": 2, "minute": 0}
